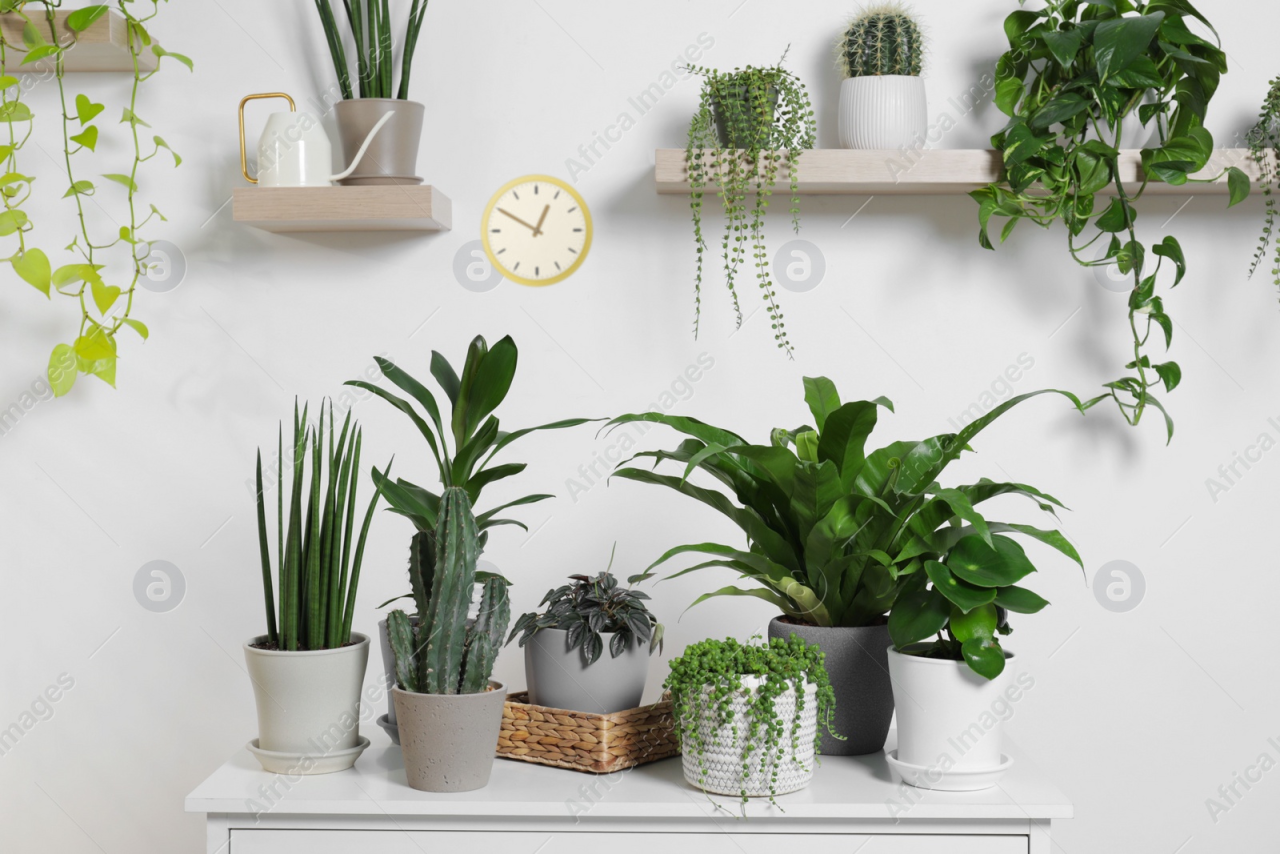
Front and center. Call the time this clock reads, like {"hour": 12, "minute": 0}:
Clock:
{"hour": 12, "minute": 50}
